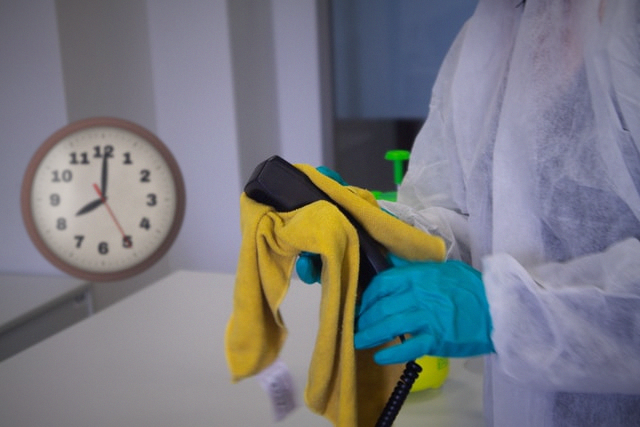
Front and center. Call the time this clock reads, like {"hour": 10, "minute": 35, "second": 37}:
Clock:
{"hour": 8, "minute": 0, "second": 25}
